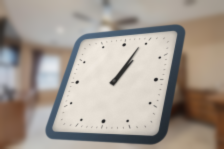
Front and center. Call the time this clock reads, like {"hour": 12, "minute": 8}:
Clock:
{"hour": 1, "minute": 4}
